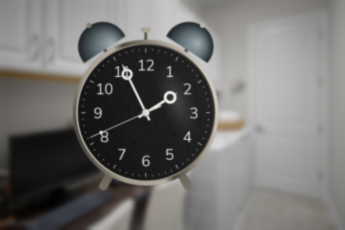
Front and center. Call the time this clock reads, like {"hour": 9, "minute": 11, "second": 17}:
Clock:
{"hour": 1, "minute": 55, "second": 41}
